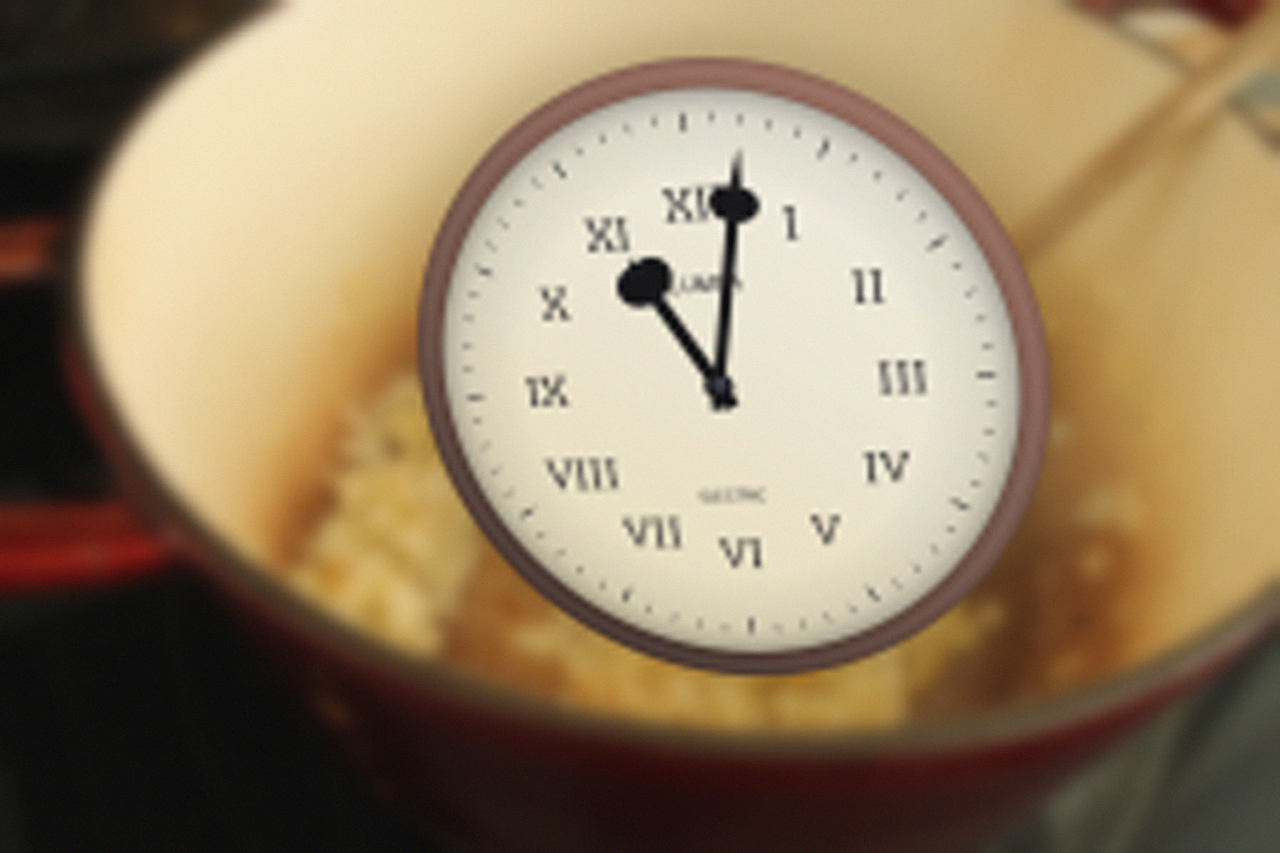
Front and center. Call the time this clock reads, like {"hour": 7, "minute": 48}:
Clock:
{"hour": 11, "minute": 2}
